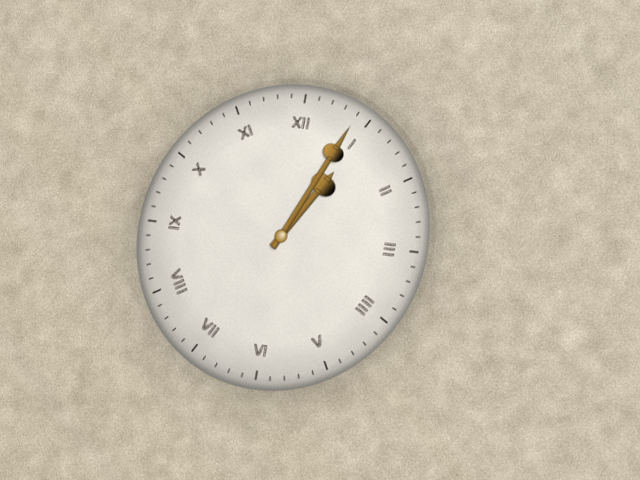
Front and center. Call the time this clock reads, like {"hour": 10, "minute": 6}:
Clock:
{"hour": 1, "minute": 4}
